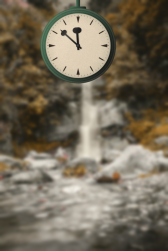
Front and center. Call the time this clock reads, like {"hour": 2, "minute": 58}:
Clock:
{"hour": 11, "minute": 52}
